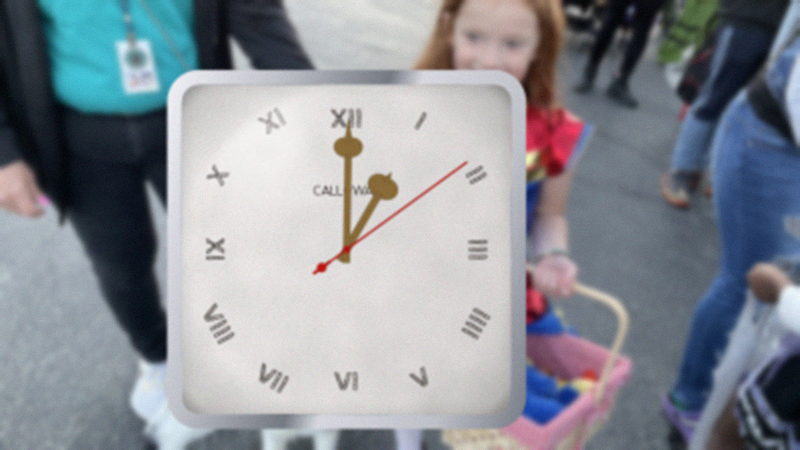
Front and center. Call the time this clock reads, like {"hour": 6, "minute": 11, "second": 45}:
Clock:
{"hour": 1, "minute": 0, "second": 9}
